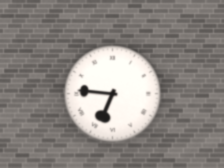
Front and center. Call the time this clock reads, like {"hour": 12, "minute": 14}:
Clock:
{"hour": 6, "minute": 46}
